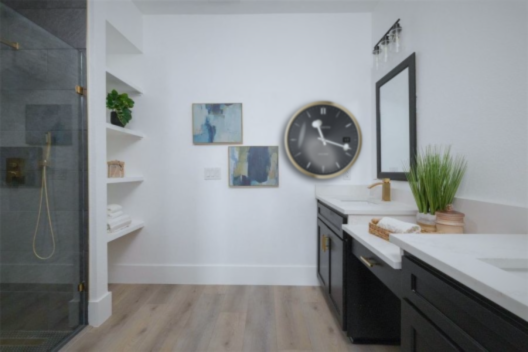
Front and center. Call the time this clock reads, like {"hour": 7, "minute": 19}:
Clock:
{"hour": 11, "minute": 18}
